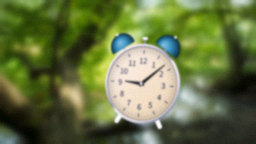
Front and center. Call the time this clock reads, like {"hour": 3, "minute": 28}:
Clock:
{"hour": 9, "minute": 8}
